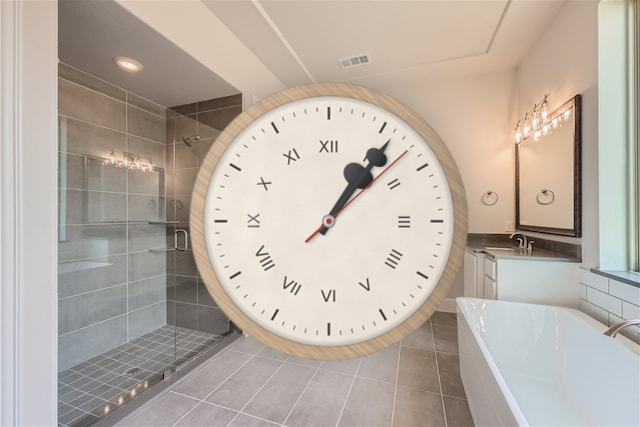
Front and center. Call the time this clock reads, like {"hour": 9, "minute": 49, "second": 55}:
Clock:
{"hour": 1, "minute": 6, "second": 8}
